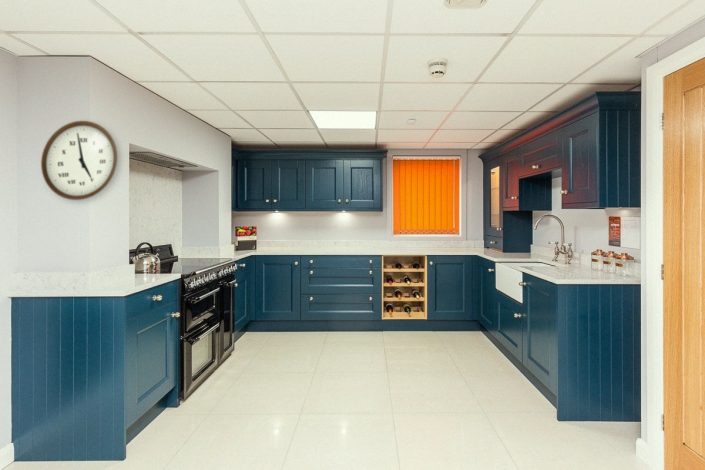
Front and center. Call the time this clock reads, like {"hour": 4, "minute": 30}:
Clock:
{"hour": 4, "minute": 58}
